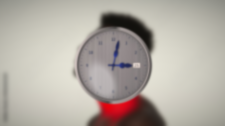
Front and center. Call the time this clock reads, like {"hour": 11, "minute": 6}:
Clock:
{"hour": 3, "minute": 2}
